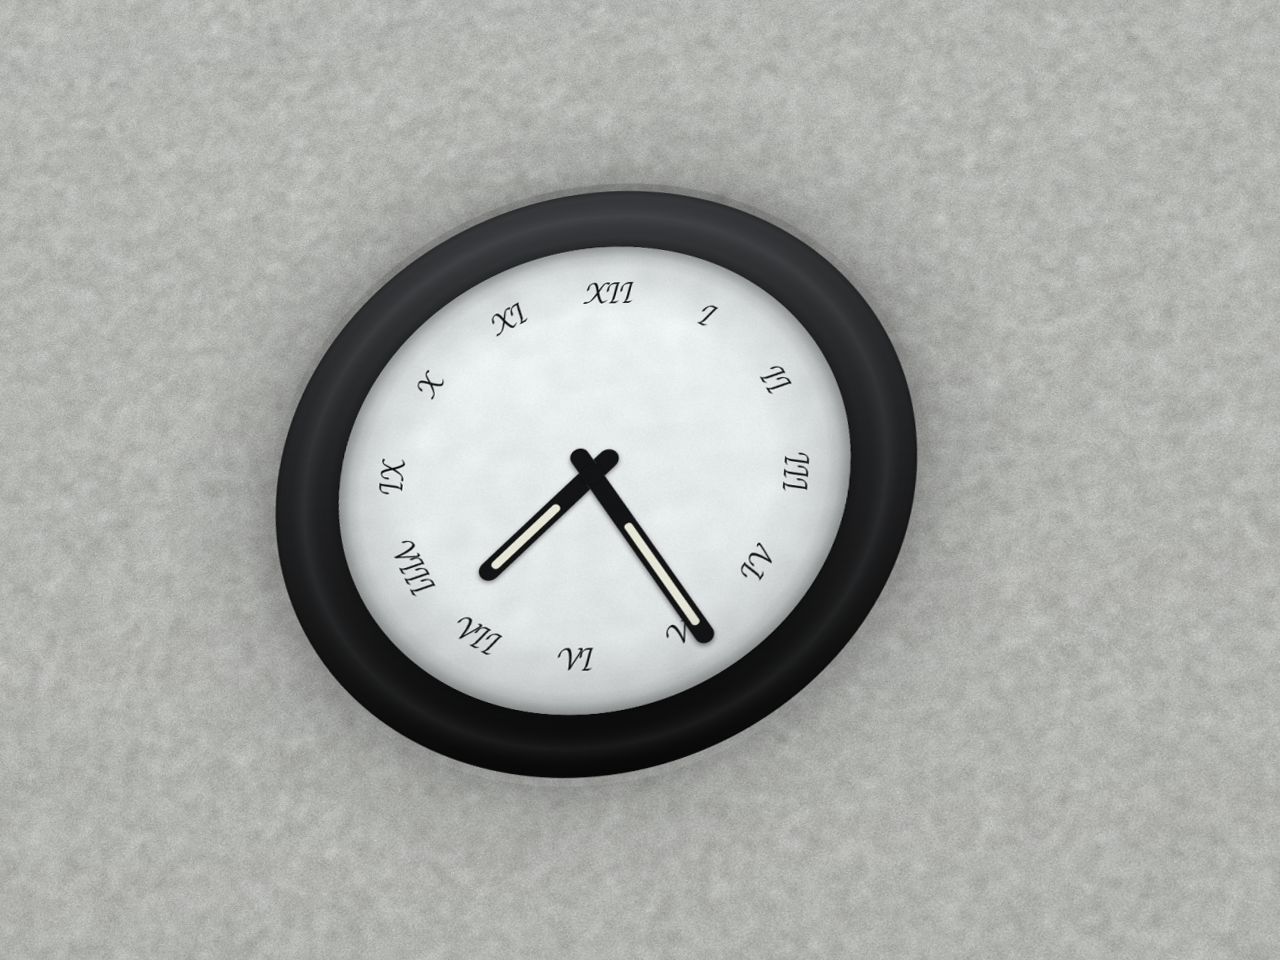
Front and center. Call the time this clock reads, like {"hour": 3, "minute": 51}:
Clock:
{"hour": 7, "minute": 24}
